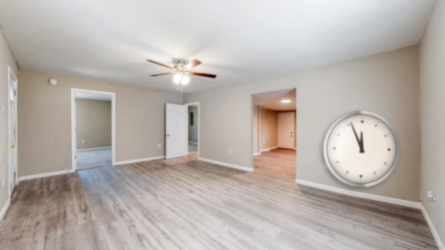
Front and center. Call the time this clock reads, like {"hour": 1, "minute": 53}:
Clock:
{"hour": 11, "minute": 56}
